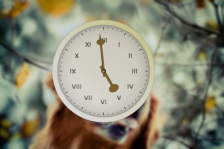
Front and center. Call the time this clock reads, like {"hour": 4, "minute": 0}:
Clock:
{"hour": 4, "minute": 59}
